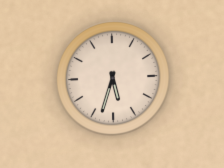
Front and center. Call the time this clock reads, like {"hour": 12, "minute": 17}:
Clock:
{"hour": 5, "minute": 33}
